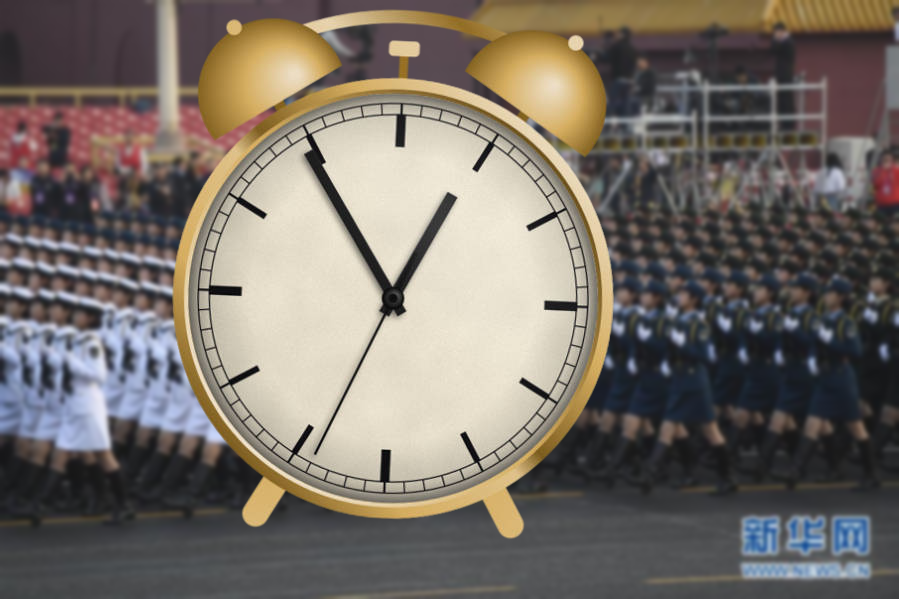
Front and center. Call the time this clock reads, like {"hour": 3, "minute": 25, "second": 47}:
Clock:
{"hour": 12, "minute": 54, "second": 34}
